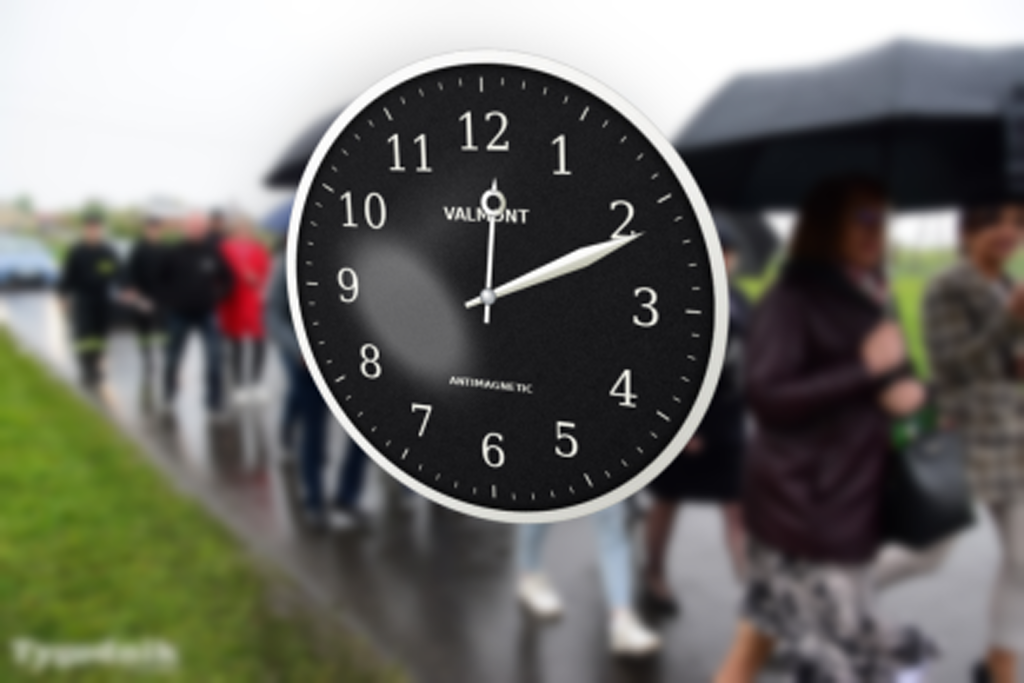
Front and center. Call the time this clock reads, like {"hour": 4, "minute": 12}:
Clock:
{"hour": 12, "minute": 11}
